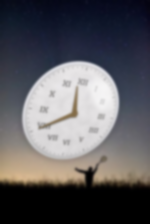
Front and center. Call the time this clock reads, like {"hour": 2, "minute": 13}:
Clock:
{"hour": 11, "minute": 40}
